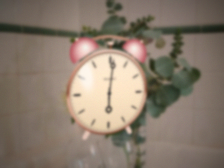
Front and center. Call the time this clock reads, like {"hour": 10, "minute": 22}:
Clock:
{"hour": 6, "minute": 1}
